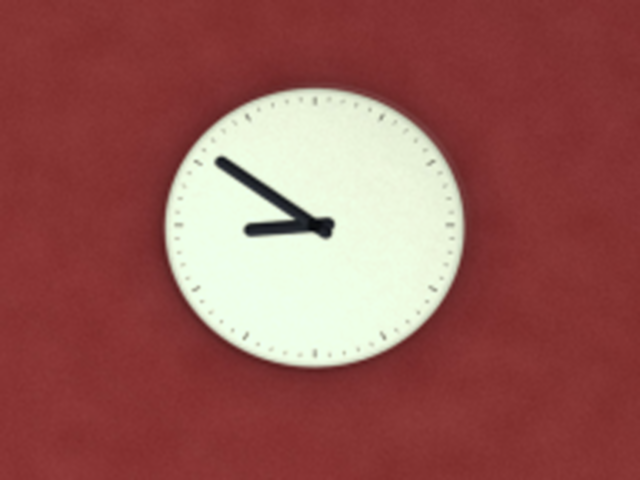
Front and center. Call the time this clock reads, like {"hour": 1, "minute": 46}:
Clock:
{"hour": 8, "minute": 51}
